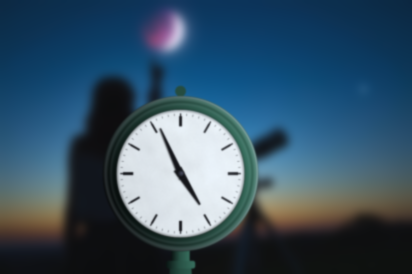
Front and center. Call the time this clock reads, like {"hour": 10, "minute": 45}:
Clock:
{"hour": 4, "minute": 56}
